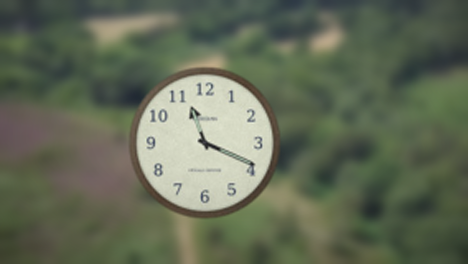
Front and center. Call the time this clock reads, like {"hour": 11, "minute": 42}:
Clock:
{"hour": 11, "minute": 19}
